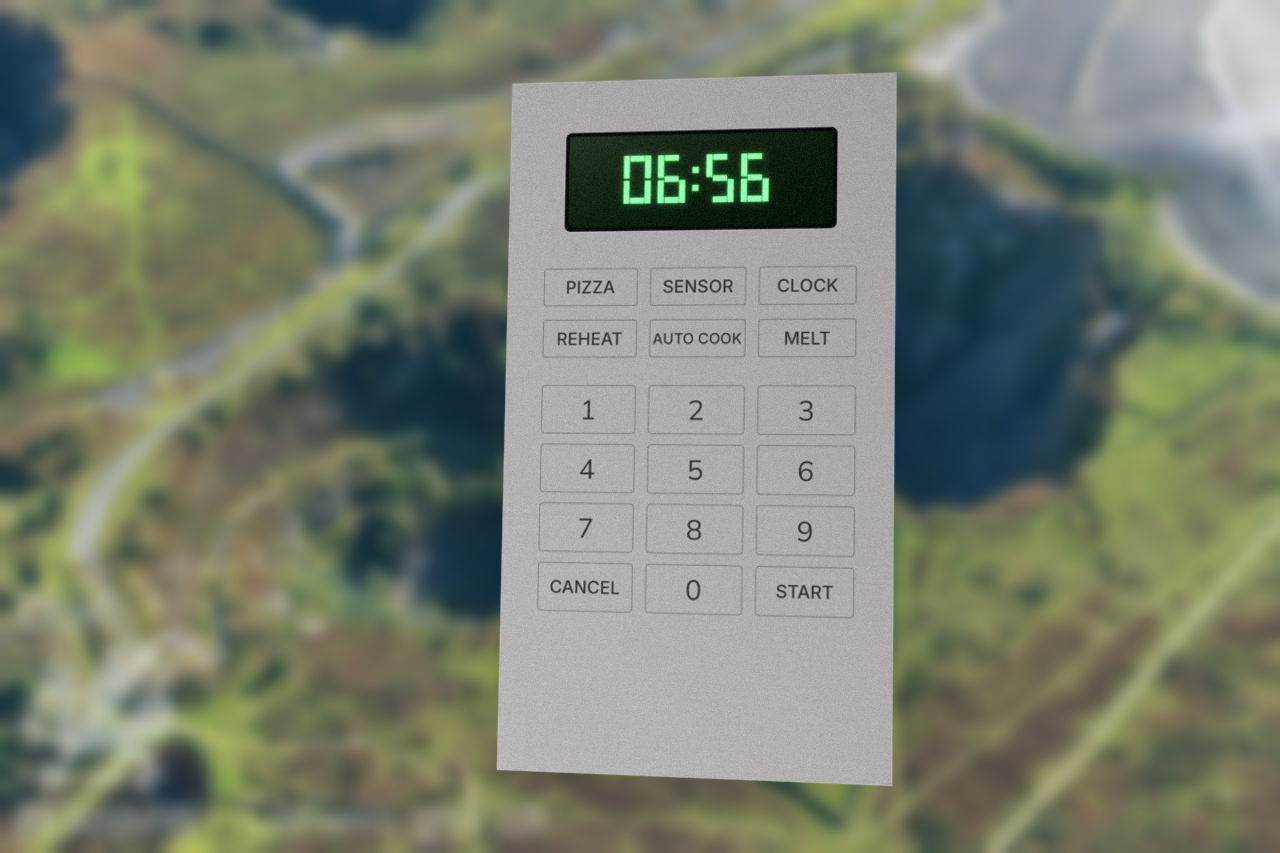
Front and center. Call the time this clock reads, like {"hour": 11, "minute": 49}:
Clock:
{"hour": 6, "minute": 56}
